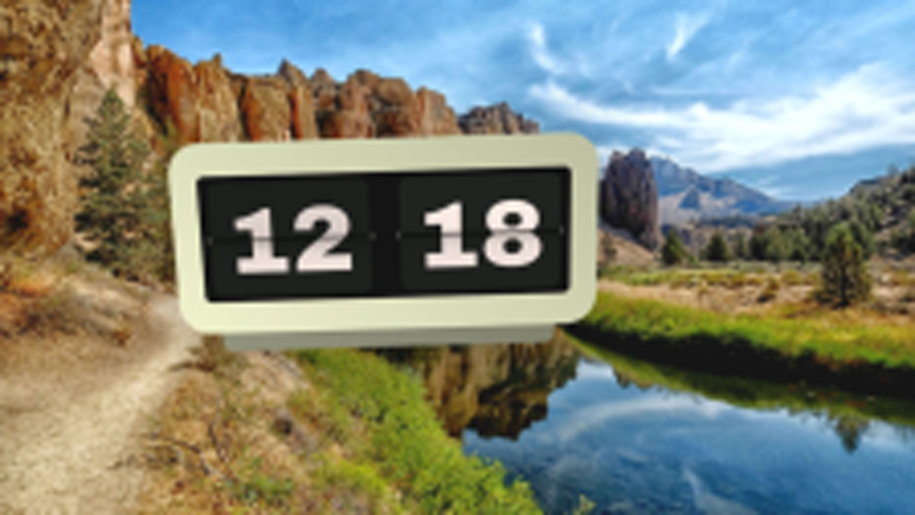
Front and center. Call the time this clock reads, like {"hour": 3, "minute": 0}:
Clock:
{"hour": 12, "minute": 18}
